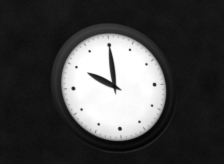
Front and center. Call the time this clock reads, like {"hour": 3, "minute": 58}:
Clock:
{"hour": 10, "minute": 0}
